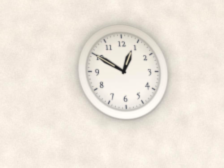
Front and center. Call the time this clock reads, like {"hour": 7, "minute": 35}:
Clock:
{"hour": 12, "minute": 50}
